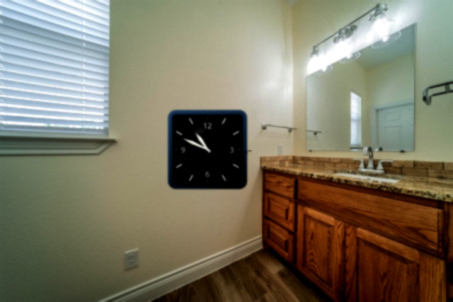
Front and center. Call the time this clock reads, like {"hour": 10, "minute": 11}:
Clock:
{"hour": 10, "minute": 49}
